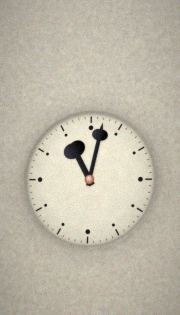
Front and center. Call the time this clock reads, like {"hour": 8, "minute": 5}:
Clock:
{"hour": 11, "minute": 2}
